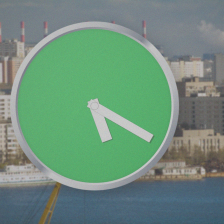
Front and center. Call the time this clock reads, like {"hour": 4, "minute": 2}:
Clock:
{"hour": 5, "minute": 20}
